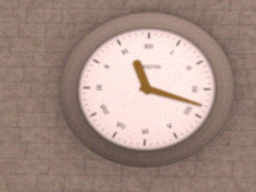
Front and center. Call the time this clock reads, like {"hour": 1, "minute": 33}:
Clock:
{"hour": 11, "minute": 18}
